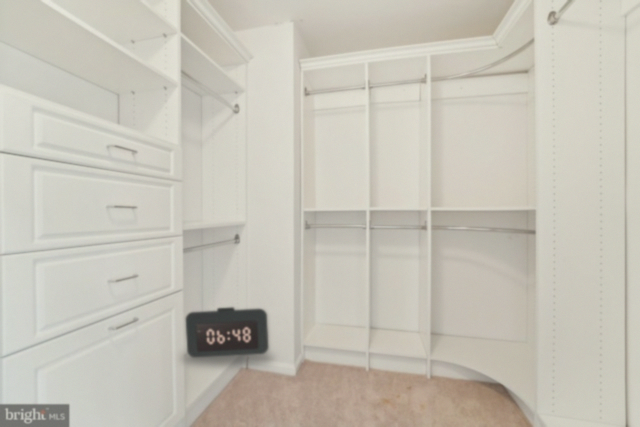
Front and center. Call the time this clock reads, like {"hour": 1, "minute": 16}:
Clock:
{"hour": 6, "minute": 48}
